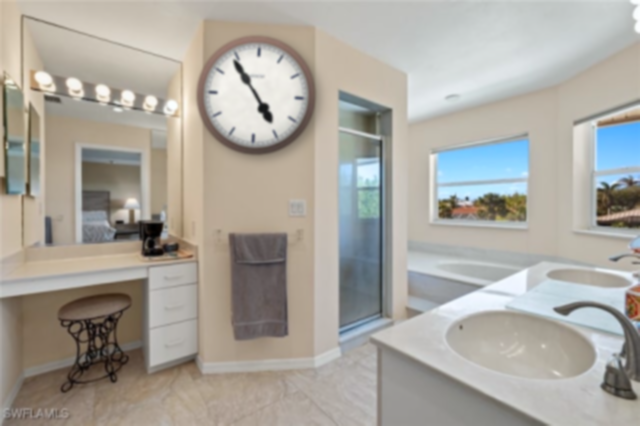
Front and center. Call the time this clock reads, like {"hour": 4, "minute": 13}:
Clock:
{"hour": 4, "minute": 54}
